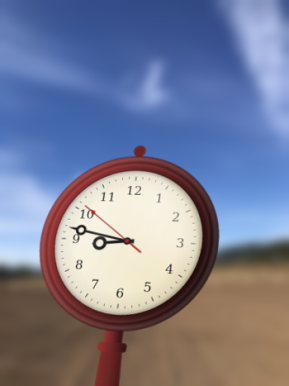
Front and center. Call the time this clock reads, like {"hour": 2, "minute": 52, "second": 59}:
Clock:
{"hour": 8, "minute": 46, "second": 51}
